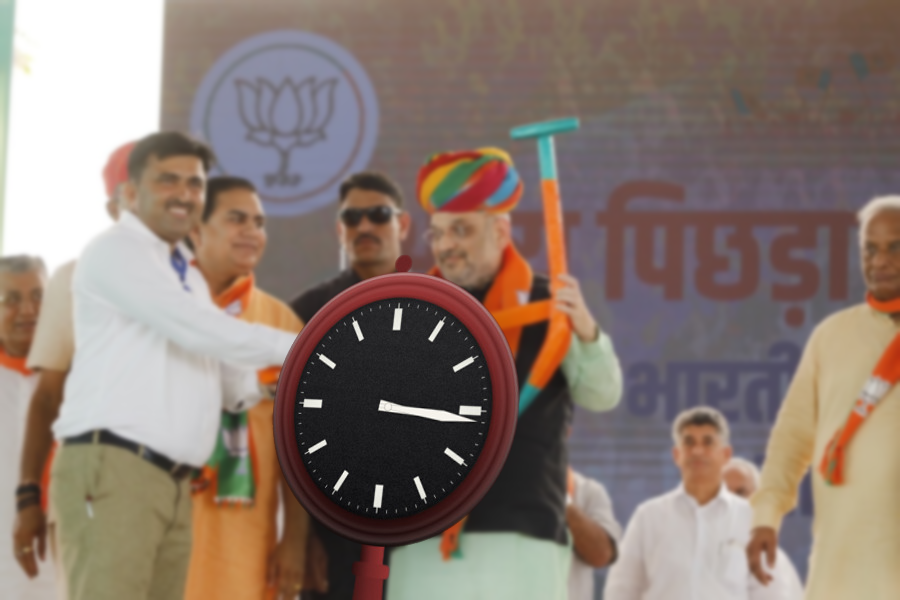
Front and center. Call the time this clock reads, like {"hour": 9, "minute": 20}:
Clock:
{"hour": 3, "minute": 16}
